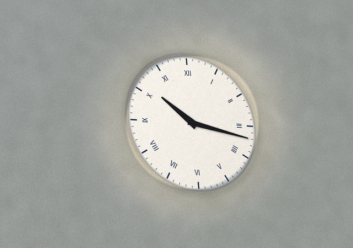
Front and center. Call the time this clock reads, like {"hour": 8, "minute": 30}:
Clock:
{"hour": 10, "minute": 17}
